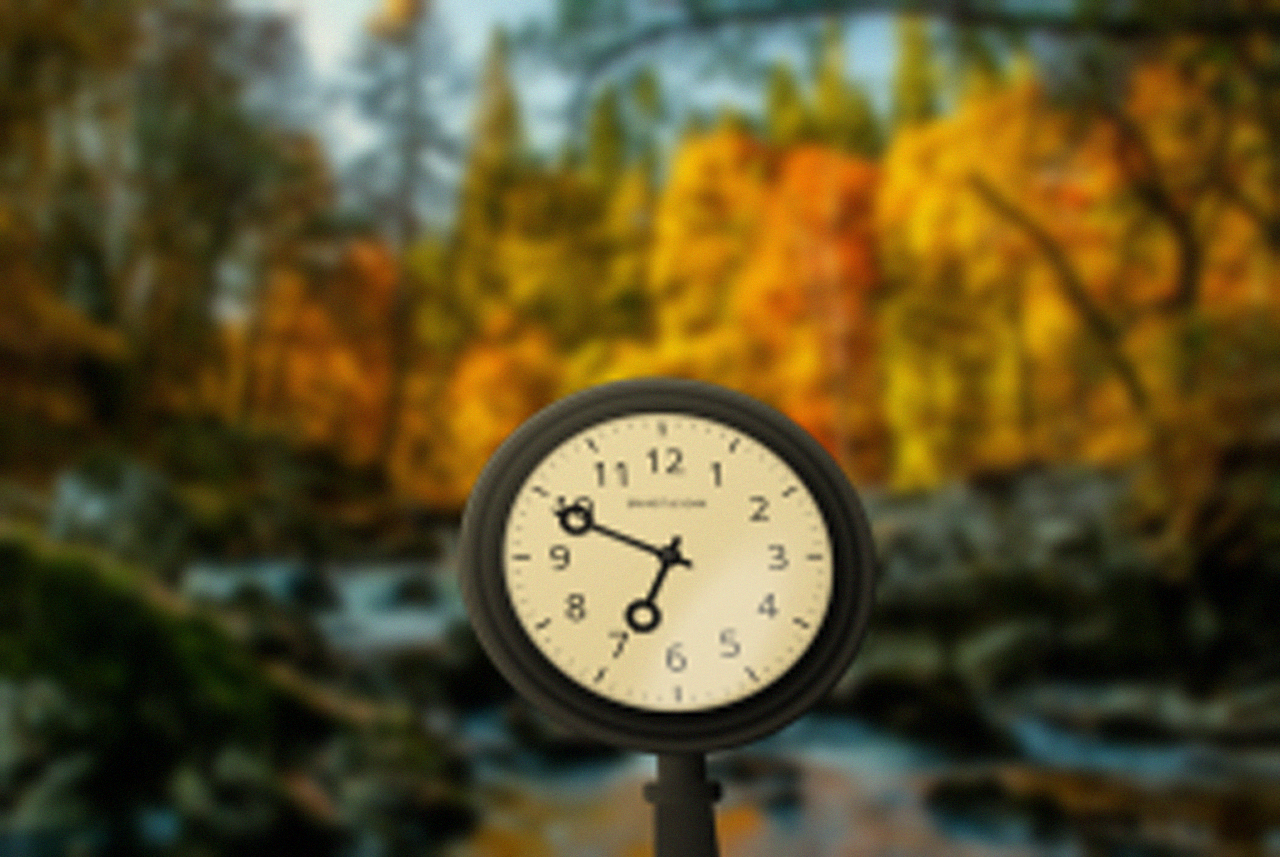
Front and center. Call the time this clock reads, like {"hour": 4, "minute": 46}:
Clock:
{"hour": 6, "minute": 49}
